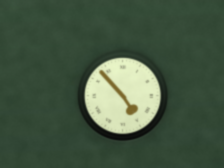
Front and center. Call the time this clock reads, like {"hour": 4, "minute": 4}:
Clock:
{"hour": 4, "minute": 53}
